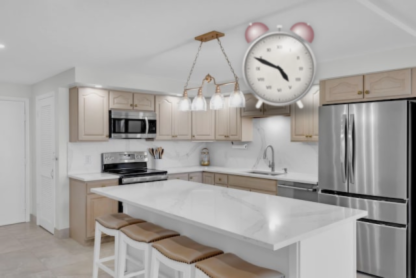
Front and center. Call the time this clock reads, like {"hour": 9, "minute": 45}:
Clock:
{"hour": 4, "minute": 49}
